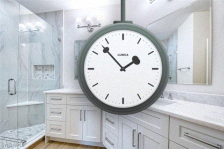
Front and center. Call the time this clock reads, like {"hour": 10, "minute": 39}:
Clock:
{"hour": 1, "minute": 53}
